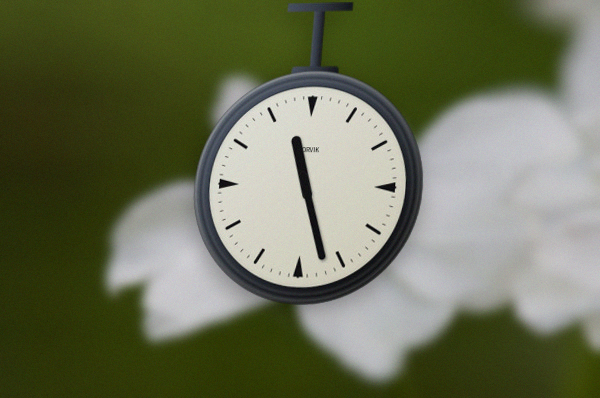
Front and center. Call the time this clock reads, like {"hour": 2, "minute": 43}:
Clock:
{"hour": 11, "minute": 27}
